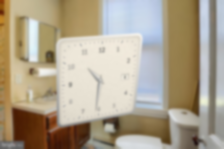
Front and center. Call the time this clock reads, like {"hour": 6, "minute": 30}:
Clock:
{"hour": 10, "minute": 31}
